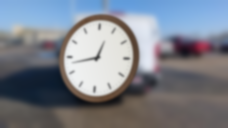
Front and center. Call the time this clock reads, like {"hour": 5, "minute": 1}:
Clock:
{"hour": 12, "minute": 43}
